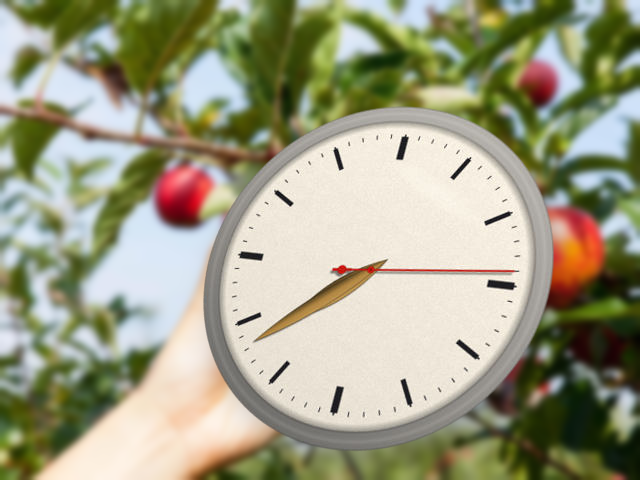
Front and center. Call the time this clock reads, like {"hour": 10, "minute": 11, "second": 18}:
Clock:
{"hour": 7, "minute": 38, "second": 14}
